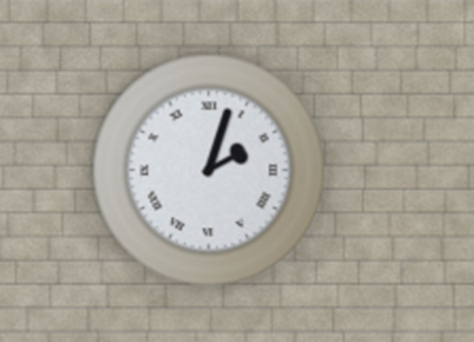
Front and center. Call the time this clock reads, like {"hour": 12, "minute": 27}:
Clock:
{"hour": 2, "minute": 3}
